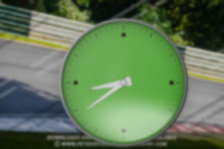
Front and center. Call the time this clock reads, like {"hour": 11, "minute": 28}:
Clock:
{"hour": 8, "minute": 39}
